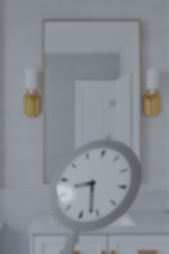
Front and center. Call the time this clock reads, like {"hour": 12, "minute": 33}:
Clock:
{"hour": 8, "minute": 27}
